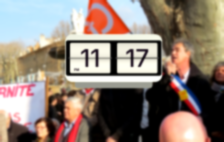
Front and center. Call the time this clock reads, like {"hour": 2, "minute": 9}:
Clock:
{"hour": 11, "minute": 17}
